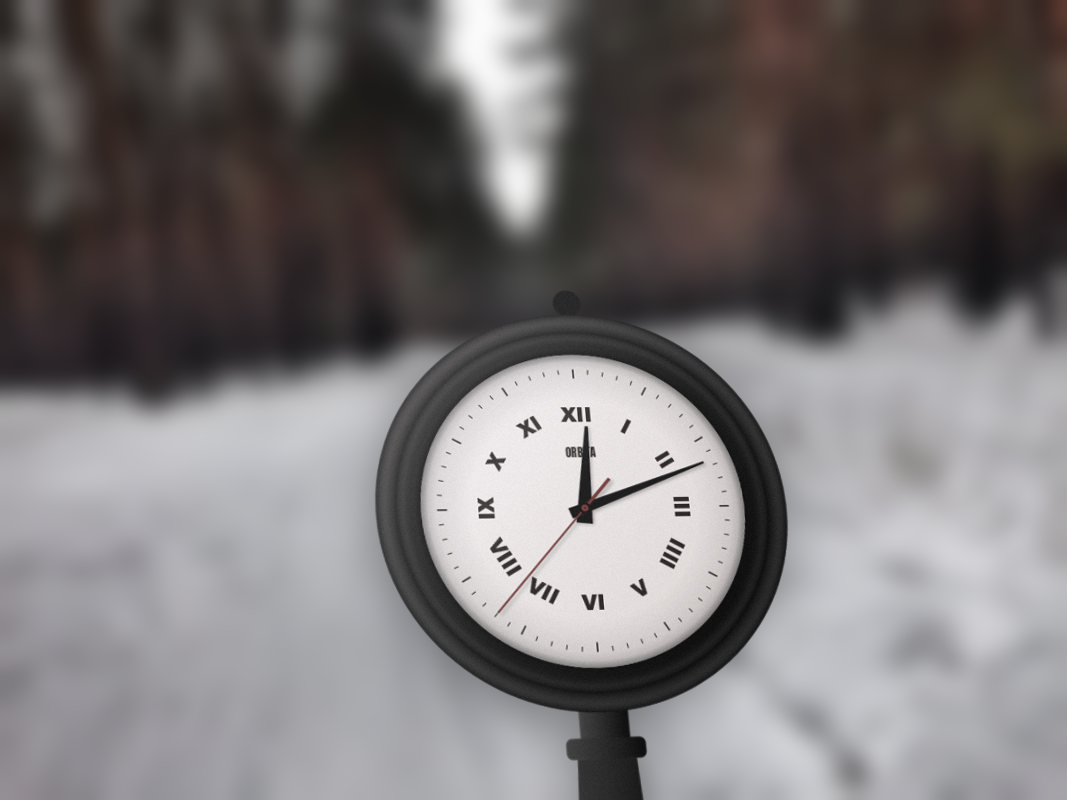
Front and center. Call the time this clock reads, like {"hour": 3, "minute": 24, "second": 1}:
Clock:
{"hour": 12, "minute": 11, "second": 37}
